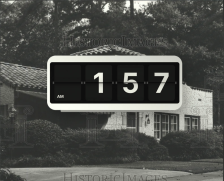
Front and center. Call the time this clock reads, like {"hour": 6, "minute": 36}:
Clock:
{"hour": 1, "minute": 57}
